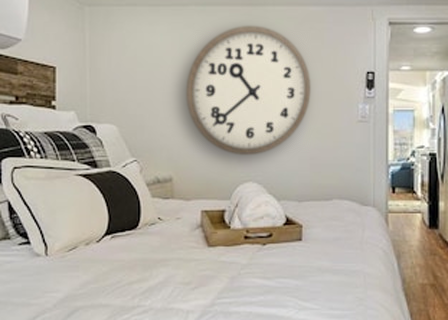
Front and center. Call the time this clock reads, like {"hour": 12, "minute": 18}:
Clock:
{"hour": 10, "minute": 38}
